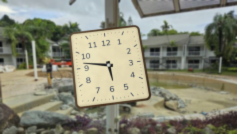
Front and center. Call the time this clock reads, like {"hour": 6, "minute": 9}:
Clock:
{"hour": 5, "minute": 47}
